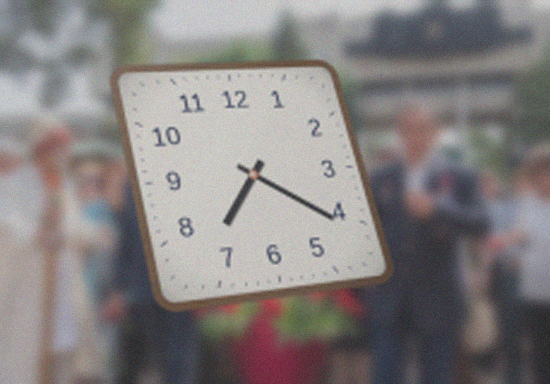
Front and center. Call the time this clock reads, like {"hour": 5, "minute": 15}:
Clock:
{"hour": 7, "minute": 21}
